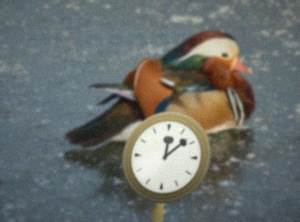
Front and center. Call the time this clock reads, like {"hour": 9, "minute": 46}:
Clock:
{"hour": 12, "minute": 8}
